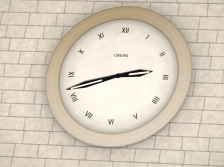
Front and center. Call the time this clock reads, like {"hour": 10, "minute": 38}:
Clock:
{"hour": 2, "minute": 42}
